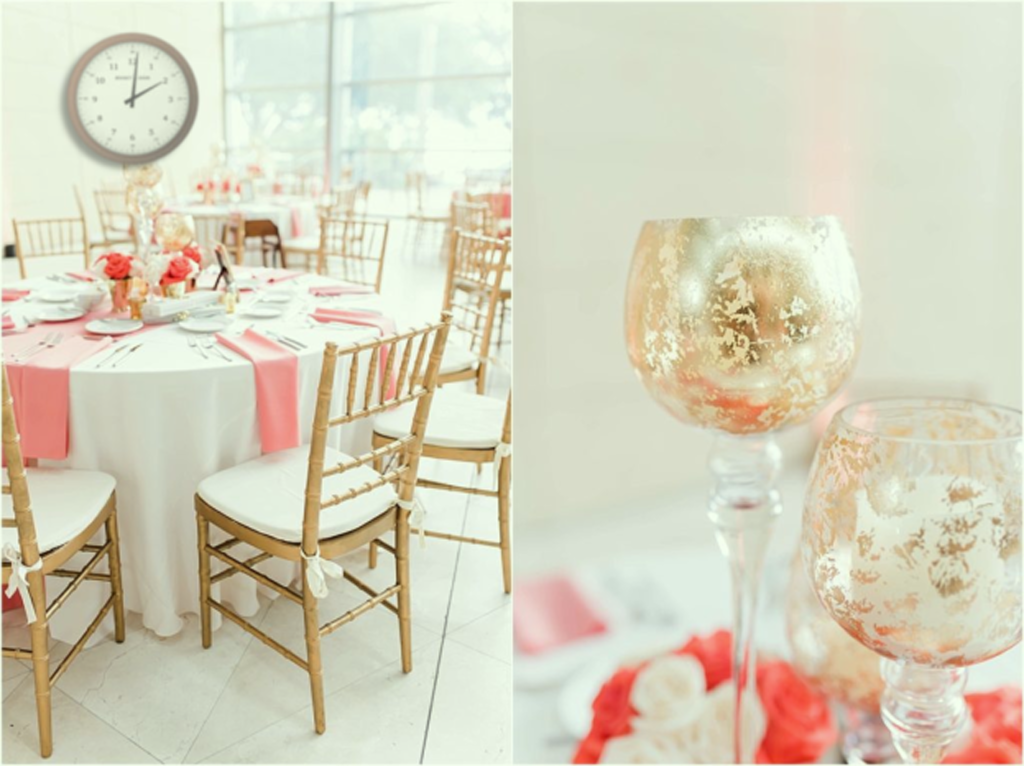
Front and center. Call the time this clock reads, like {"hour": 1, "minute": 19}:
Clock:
{"hour": 2, "minute": 1}
